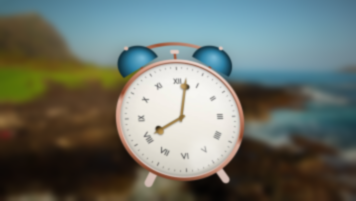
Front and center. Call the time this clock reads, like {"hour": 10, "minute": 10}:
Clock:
{"hour": 8, "minute": 2}
